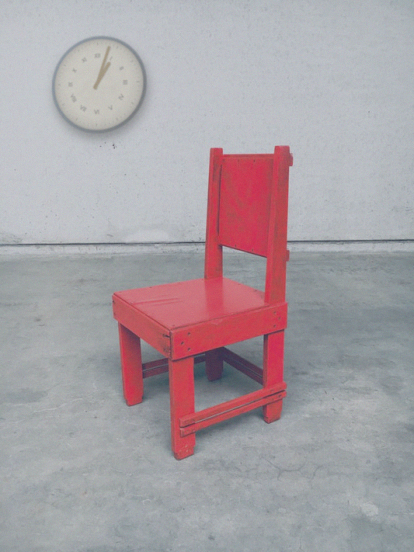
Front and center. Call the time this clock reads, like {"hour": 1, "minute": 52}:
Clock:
{"hour": 1, "minute": 3}
